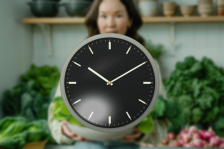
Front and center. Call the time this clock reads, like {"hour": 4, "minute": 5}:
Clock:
{"hour": 10, "minute": 10}
